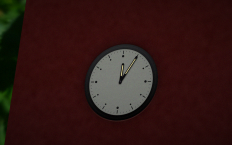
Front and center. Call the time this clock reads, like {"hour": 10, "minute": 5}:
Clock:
{"hour": 12, "minute": 5}
